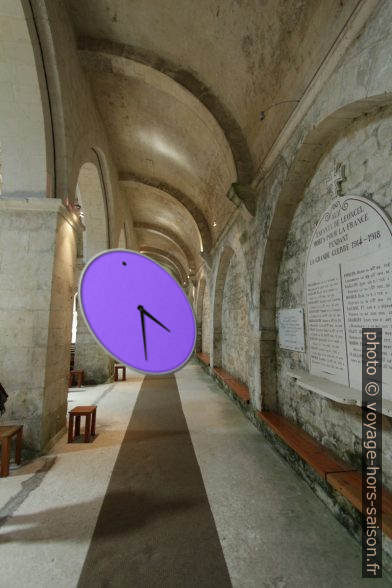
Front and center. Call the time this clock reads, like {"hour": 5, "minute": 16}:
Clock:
{"hour": 4, "minute": 33}
